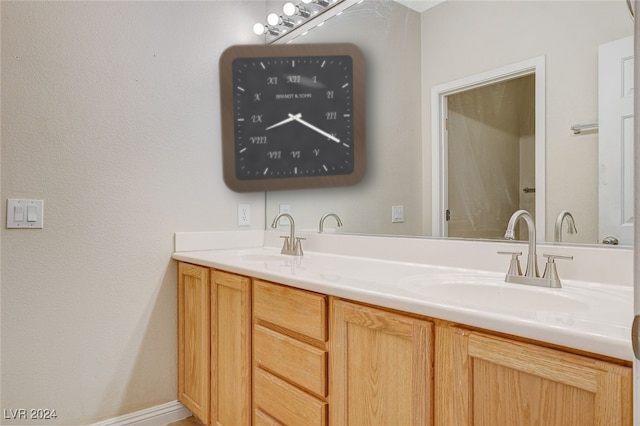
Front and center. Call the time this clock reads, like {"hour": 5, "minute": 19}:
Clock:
{"hour": 8, "minute": 20}
